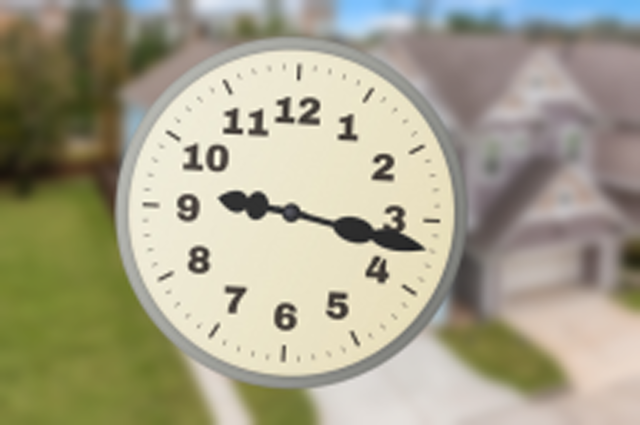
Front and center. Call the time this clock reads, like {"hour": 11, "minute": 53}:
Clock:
{"hour": 9, "minute": 17}
